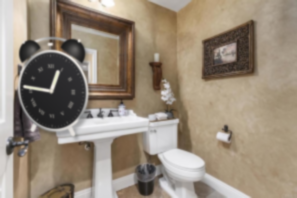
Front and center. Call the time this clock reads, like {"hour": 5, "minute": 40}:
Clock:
{"hour": 12, "minute": 46}
